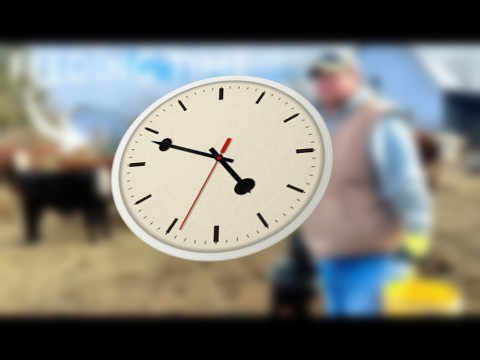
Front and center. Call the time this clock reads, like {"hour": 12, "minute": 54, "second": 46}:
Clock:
{"hour": 4, "minute": 48, "second": 34}
